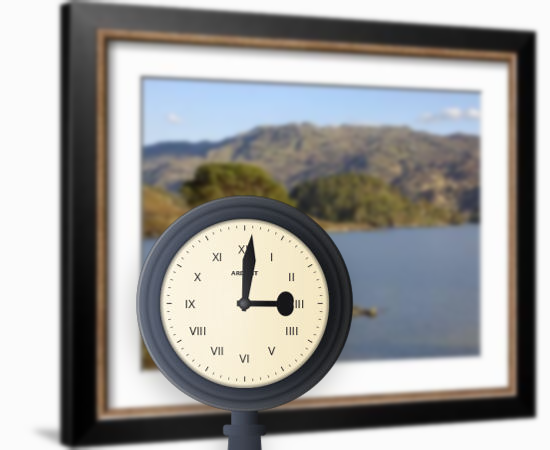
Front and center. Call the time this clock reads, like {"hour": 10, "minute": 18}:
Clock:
{"hour": 3, "minute": 1}
